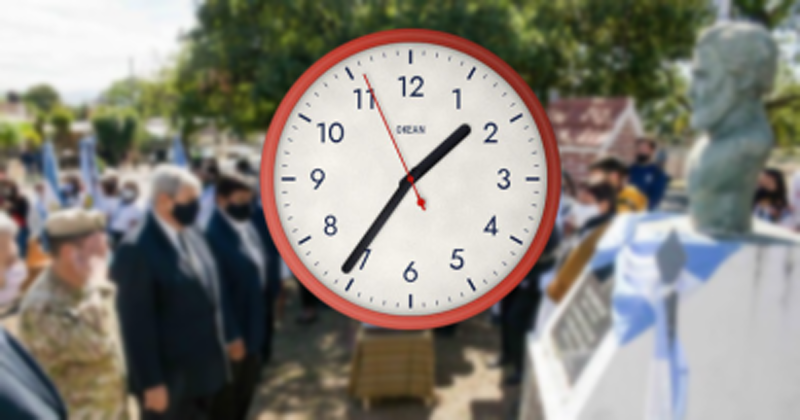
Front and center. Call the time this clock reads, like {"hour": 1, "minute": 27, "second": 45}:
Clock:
{"hour": 1, "minute": 35, "second": 56}
